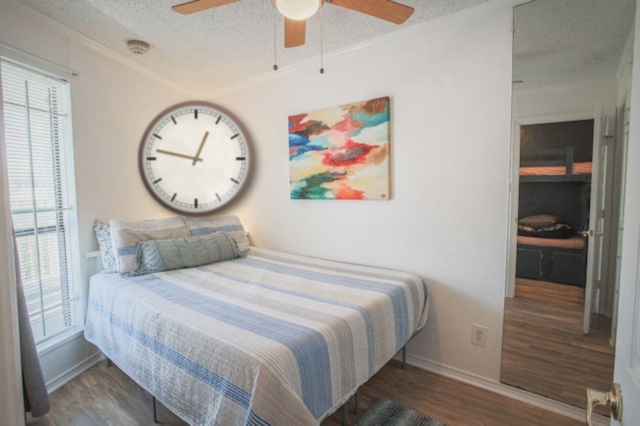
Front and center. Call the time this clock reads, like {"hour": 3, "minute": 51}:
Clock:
{"hour": 12, "minute": 47}
